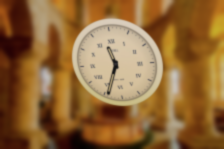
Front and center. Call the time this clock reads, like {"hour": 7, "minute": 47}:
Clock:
{"hour": 11, "minute": 34}
